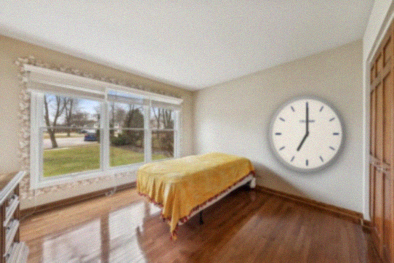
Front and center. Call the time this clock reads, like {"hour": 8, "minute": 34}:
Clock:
{"hour": 7, "minute": 0}
